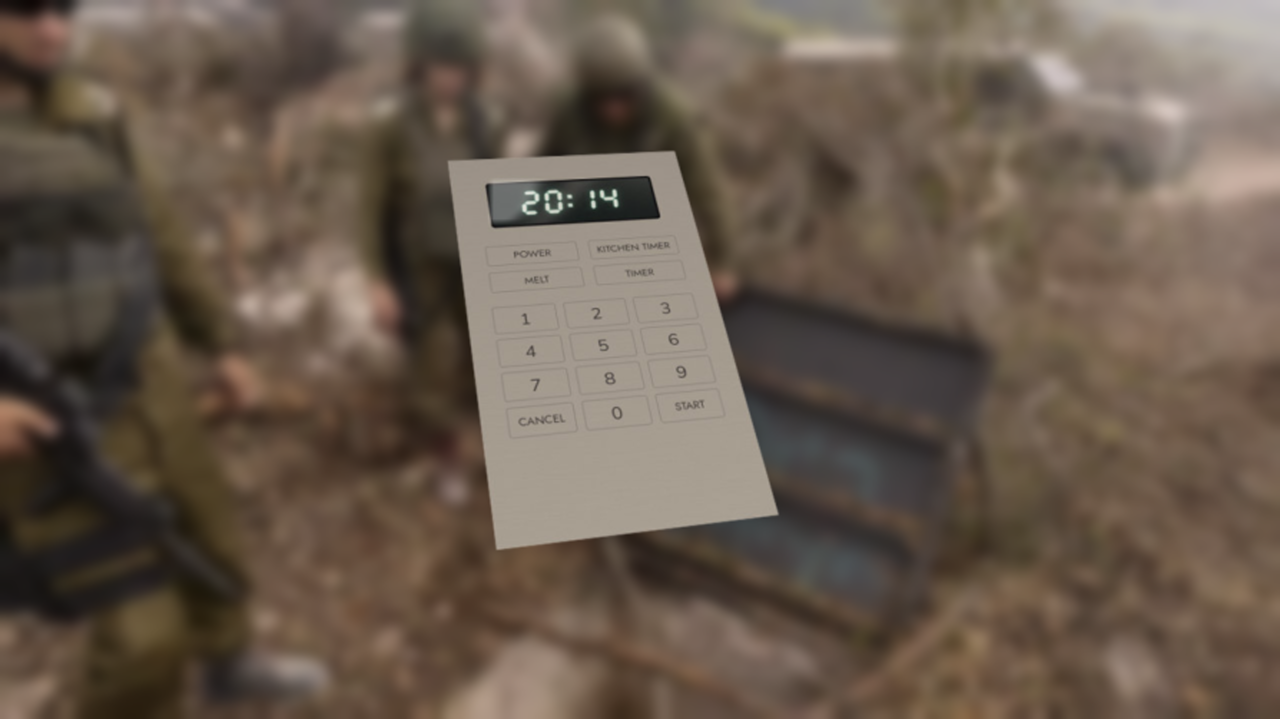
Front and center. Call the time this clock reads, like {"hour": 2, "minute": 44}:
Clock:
{"hour": 20, "minute": 14}
